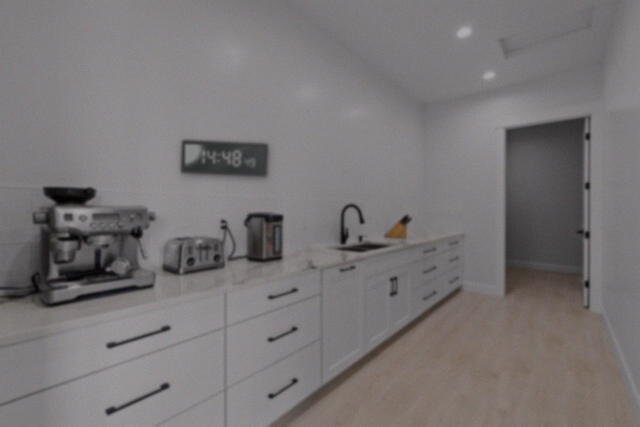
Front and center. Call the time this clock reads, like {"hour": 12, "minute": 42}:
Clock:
{"hour": 14, "minute": 48}
